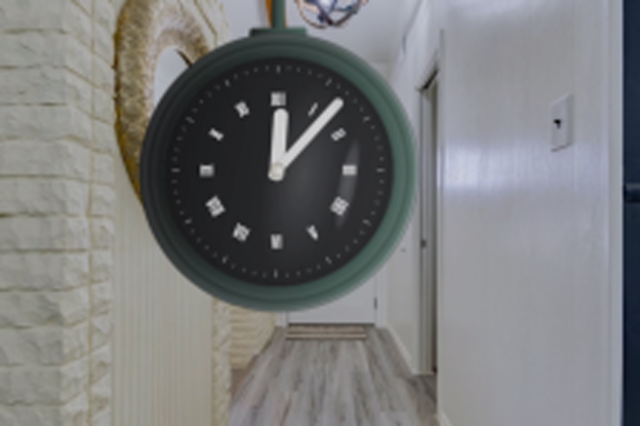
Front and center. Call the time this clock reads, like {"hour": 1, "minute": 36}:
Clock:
{"hour": 12, "minute": 7}
